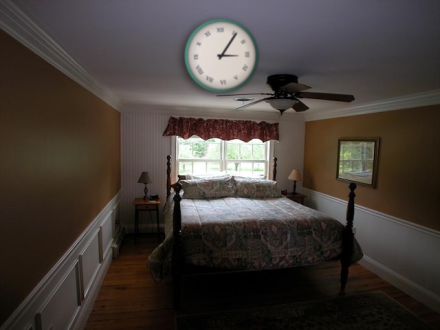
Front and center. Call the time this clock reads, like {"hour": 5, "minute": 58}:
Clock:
{"hour": 3, "minute": 6}
